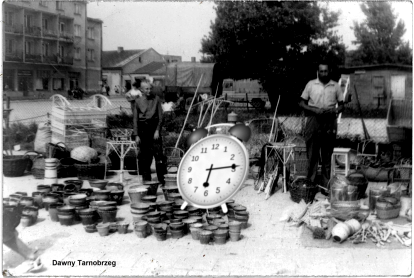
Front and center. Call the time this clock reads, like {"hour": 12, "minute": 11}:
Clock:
{"hour": 6, "minute": 14}
